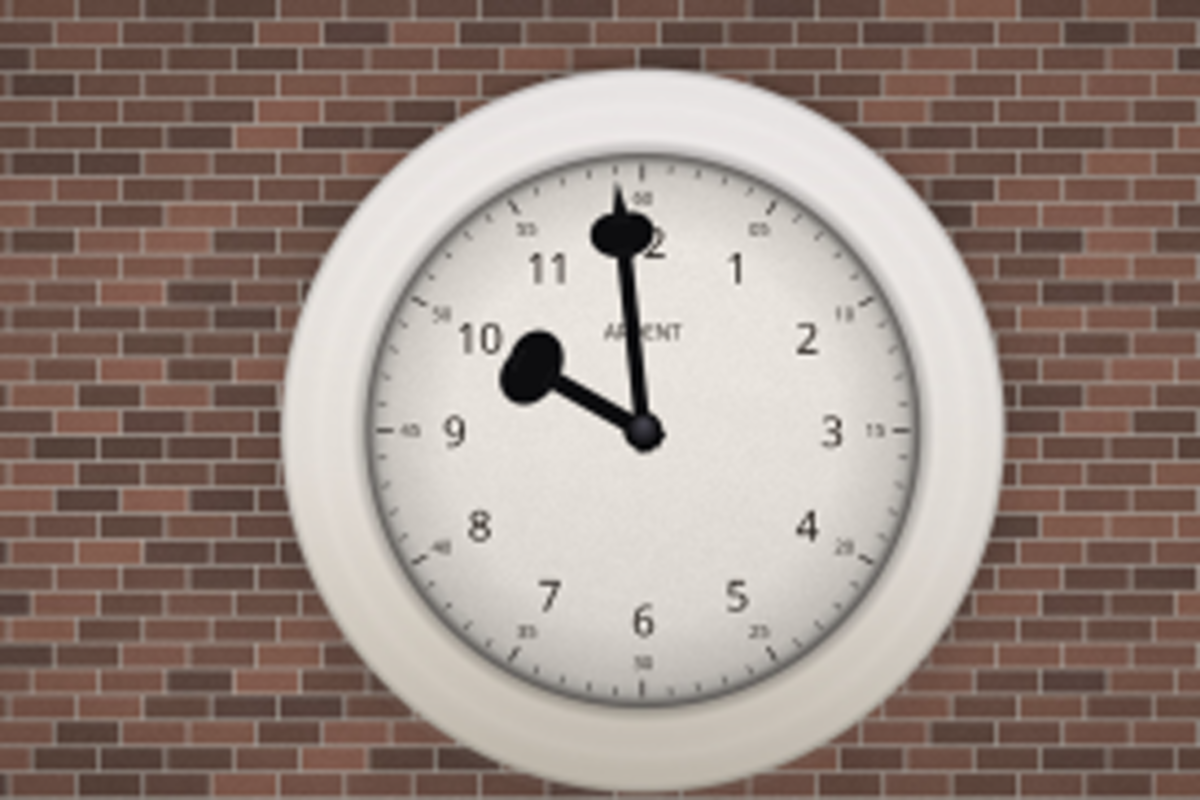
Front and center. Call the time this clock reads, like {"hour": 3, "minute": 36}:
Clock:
{"hour": 9, "minute": 59}
